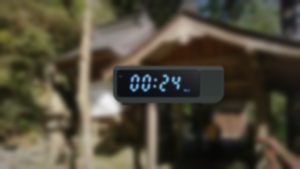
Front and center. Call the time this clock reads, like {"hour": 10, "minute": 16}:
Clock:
{"hour": 0, "minute": 24}
